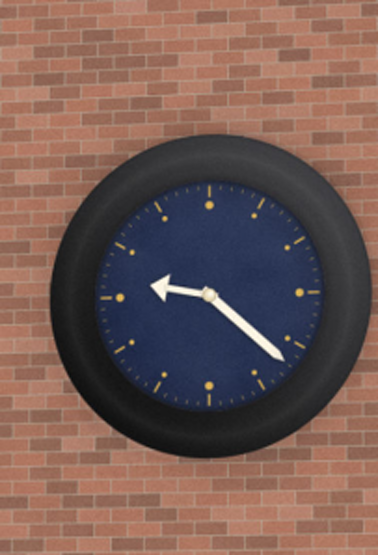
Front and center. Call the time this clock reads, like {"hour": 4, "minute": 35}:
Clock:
{"hour": 9, "minute": 22}
